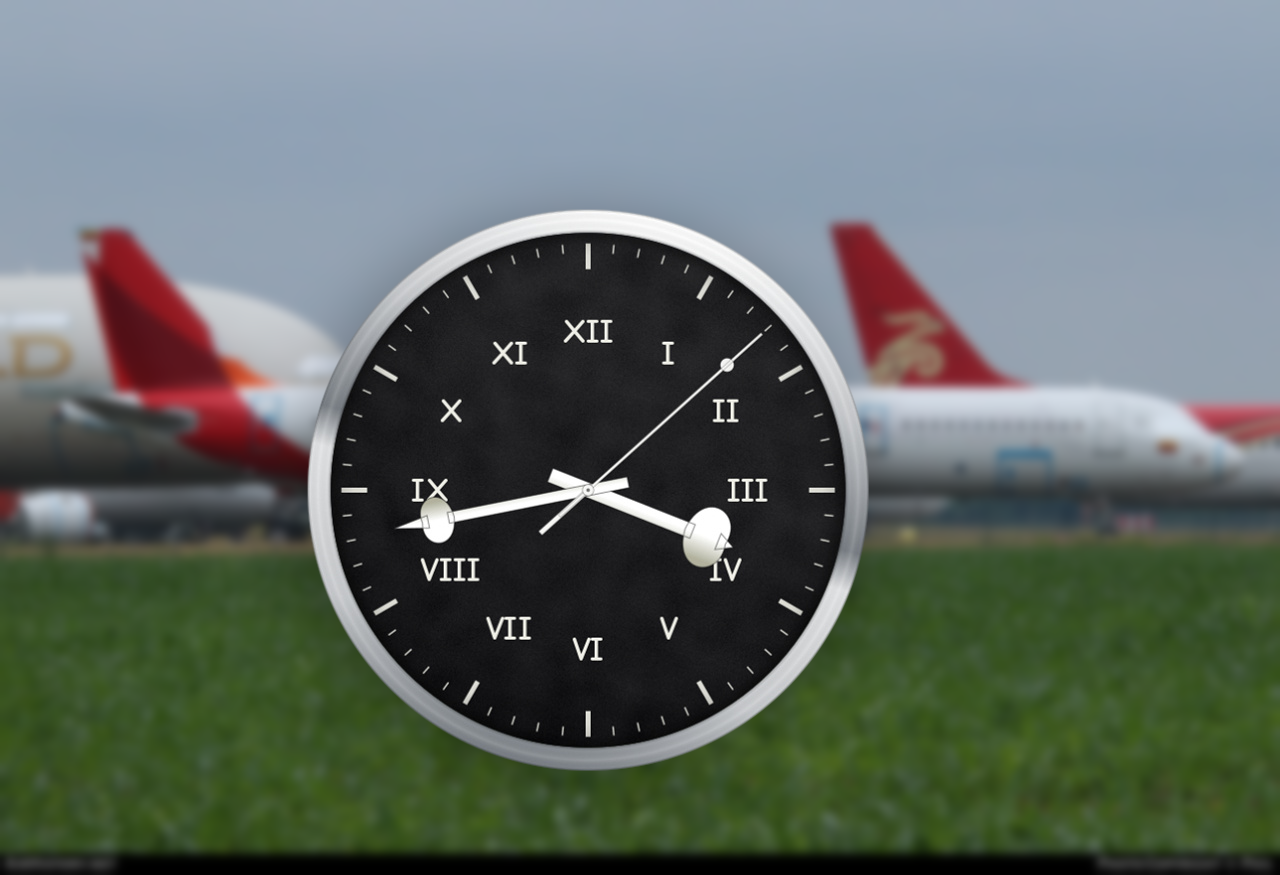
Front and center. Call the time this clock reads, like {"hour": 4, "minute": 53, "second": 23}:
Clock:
{"hour": 3, "minute": 43, "second": 8}
